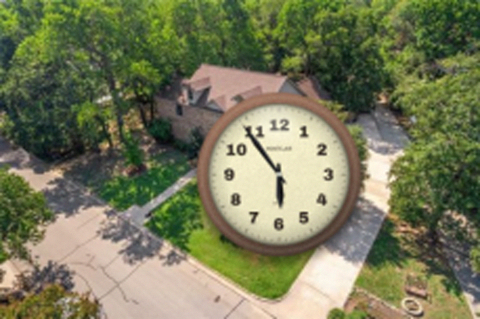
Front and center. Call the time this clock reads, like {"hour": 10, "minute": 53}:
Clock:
{"hour": 5, "minute": 54}
